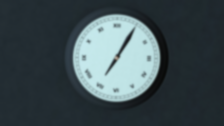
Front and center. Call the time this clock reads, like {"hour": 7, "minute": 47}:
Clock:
{"hour": 7, "minute": 5}
